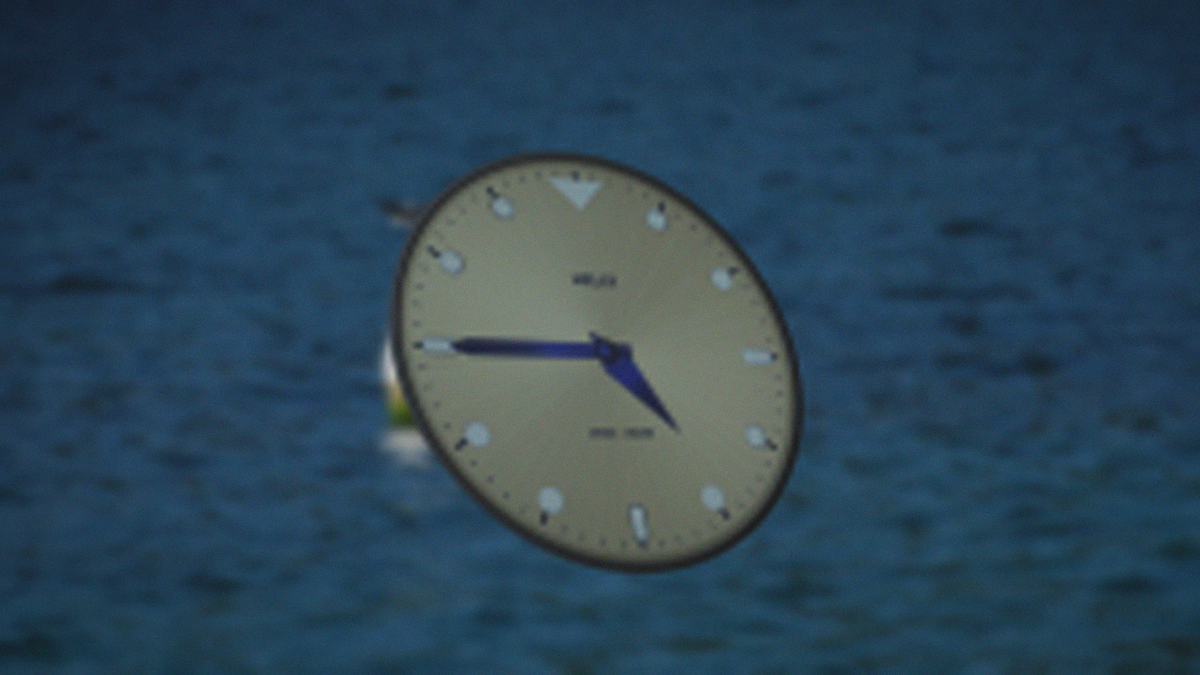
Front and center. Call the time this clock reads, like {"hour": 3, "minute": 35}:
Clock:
{"hour": 4, "minute": 45}
